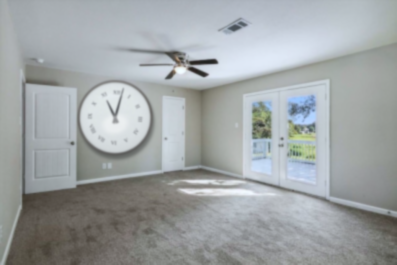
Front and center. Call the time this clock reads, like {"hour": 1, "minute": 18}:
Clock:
{"hour": 11, "minute": 2}
